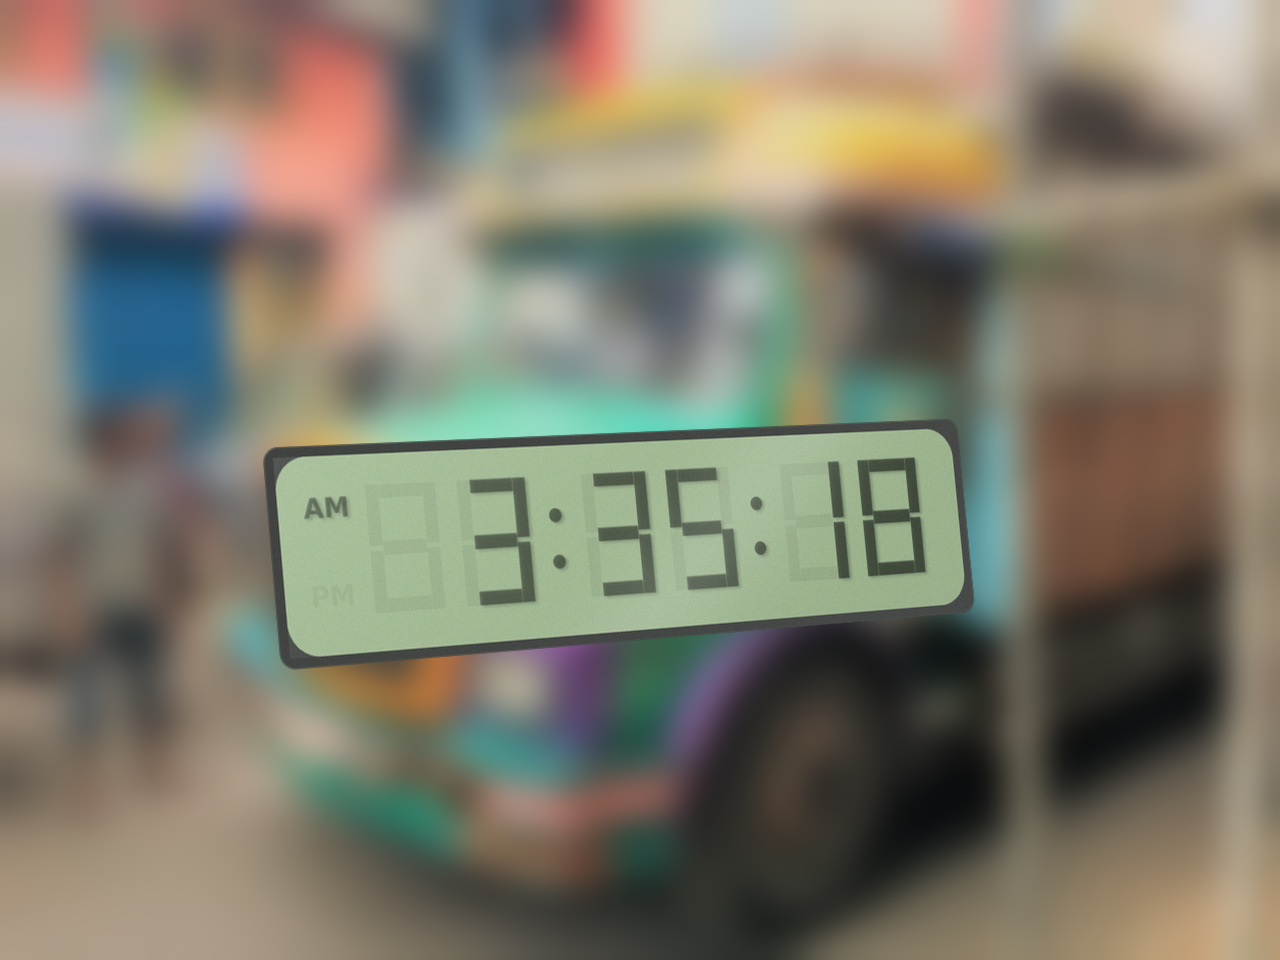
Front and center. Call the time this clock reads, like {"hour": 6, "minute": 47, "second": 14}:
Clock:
{"hour": 3, "minute": 35, "second": 18}
